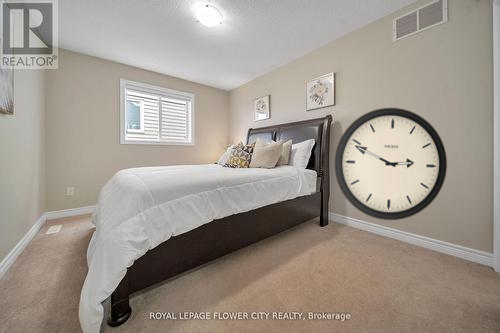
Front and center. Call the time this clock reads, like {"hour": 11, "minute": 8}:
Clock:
{"hour": 2, "minute": 49}
